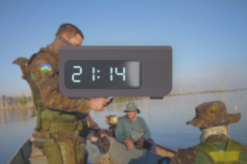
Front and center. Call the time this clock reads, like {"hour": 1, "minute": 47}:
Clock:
{"hour": 21, "minute": 14}
